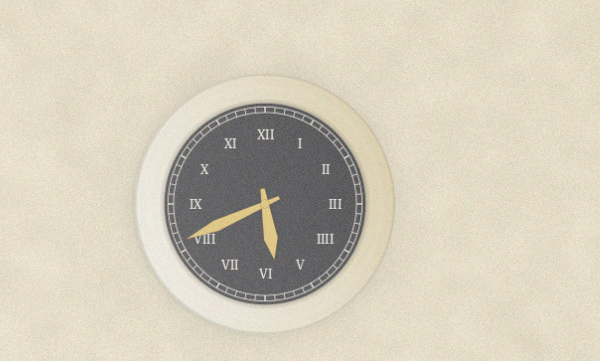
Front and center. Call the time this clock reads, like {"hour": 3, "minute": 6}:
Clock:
{"hour": 5, "minute": 41}
